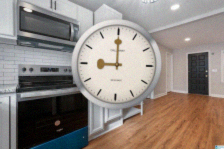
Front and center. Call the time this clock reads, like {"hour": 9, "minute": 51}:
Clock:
{"hour": 9, "minute": 0}
